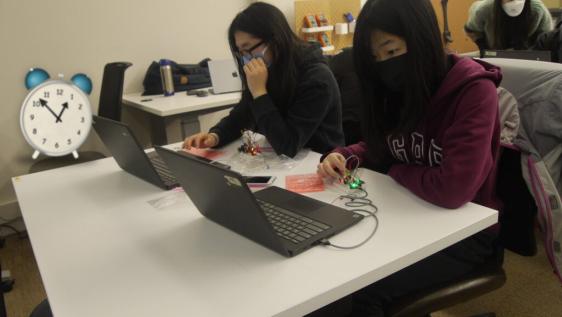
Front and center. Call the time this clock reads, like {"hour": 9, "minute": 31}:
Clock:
{"hour": 12, "minute": 52}
